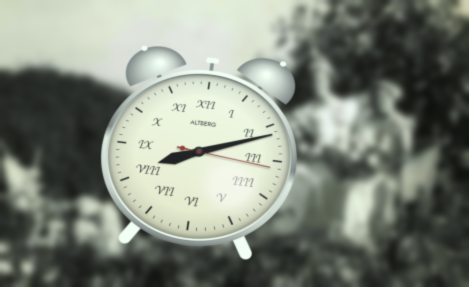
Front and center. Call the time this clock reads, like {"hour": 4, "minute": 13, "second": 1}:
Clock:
{"hour": 8, "minute": 11, "second": 16}
